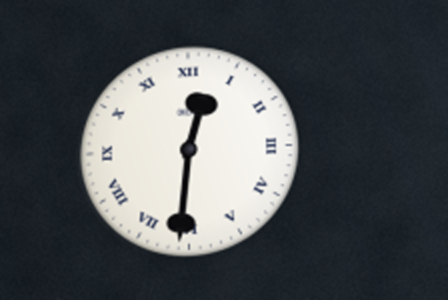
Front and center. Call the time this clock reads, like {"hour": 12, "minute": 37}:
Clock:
{"hour": 12, "minute": 31}
